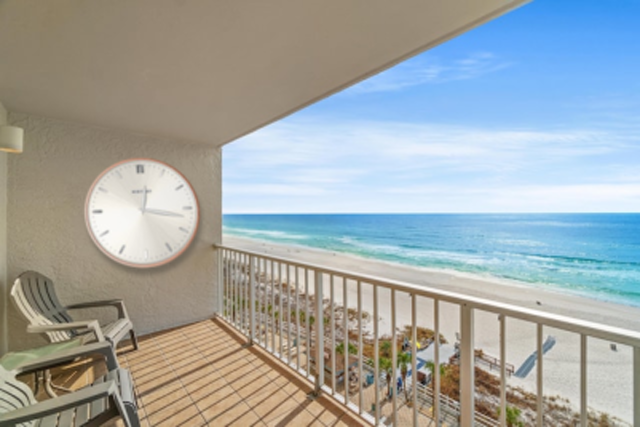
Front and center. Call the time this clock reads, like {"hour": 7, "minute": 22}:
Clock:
{"hour": 12, "minute": 17}
